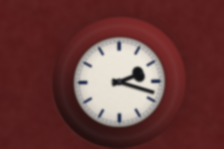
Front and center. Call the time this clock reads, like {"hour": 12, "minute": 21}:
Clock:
{"hour": 2, "minute": 18}
